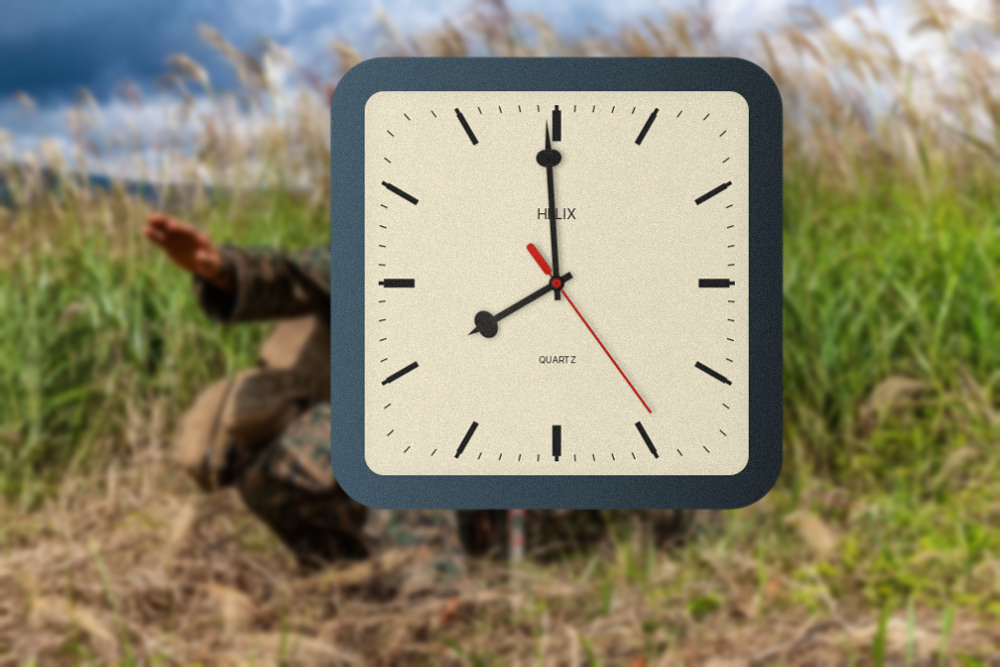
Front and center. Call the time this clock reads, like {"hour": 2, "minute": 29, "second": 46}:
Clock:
{"hour": 7, "minute": 59, "second": 24}
